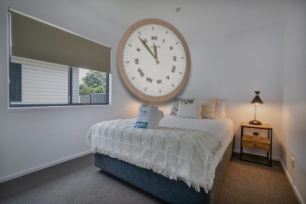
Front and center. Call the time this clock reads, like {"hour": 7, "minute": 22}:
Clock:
{"hour": 11, "minute": 54}
